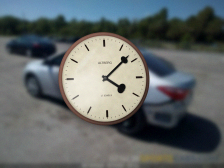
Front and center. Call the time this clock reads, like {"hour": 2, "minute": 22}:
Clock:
{"hour": 4, "minute": 8}
